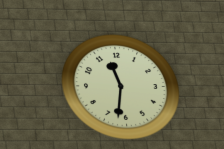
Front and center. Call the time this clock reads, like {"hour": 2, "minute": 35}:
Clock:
{"hour": 11, "minute": 32}
